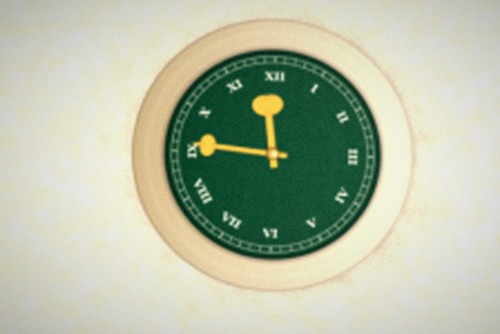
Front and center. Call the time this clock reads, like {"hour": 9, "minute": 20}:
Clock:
{"hour": 11, "minute": 46}
